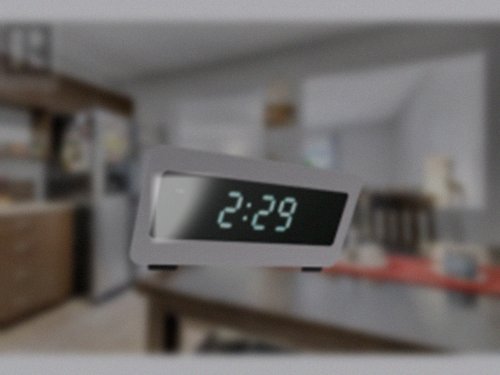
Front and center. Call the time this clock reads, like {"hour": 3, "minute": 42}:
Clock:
{"hour": 2, "minute": 29}
